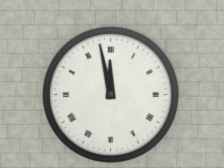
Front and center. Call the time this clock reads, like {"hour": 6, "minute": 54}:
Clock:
{"hour": 11, "minute": 58}
